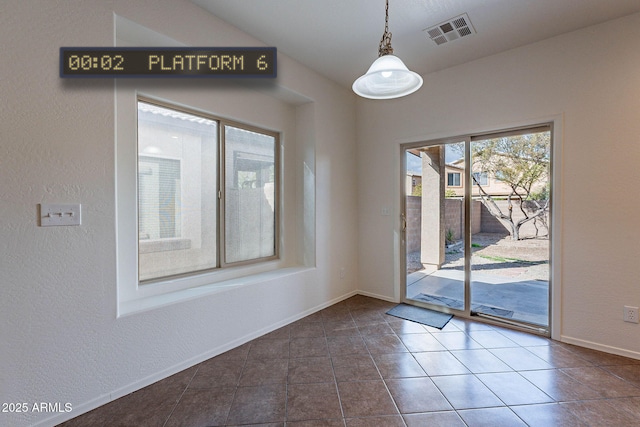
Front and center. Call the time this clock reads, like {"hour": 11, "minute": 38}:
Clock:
{"hour": 0, "minute": 2}
